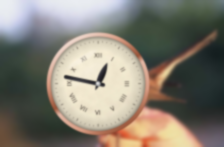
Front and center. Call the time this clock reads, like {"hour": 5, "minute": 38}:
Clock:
{"hour": 12, "minute": 47}
